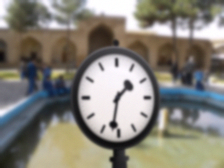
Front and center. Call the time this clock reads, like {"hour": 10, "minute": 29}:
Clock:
{"hour": 1, "minute": 32}
